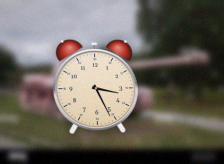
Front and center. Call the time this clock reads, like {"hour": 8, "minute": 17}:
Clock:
{"hour": 3, "minute": 26}
